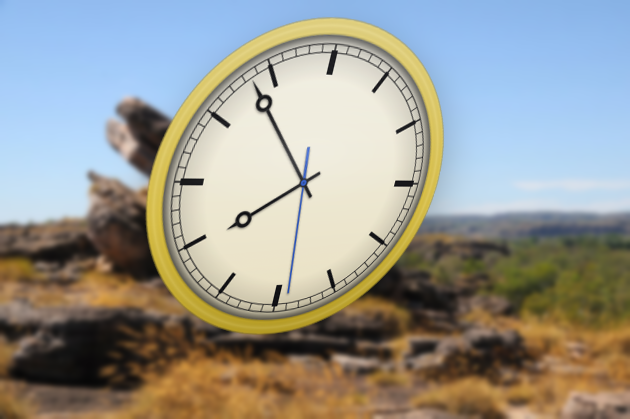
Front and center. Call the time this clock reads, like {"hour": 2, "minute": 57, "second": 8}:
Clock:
{"hour": 7, "minute": 53, "second": 29}
